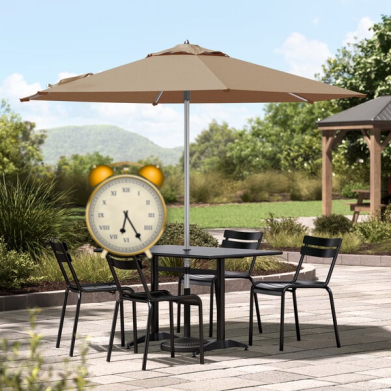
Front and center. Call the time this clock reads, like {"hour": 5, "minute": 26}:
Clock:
{"hour": 6, "minute": 25}
